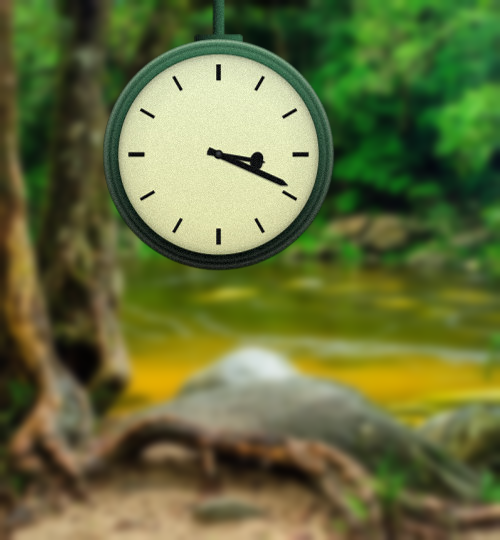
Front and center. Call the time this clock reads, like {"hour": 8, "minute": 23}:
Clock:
{"hour": 3, "minute": 19}
